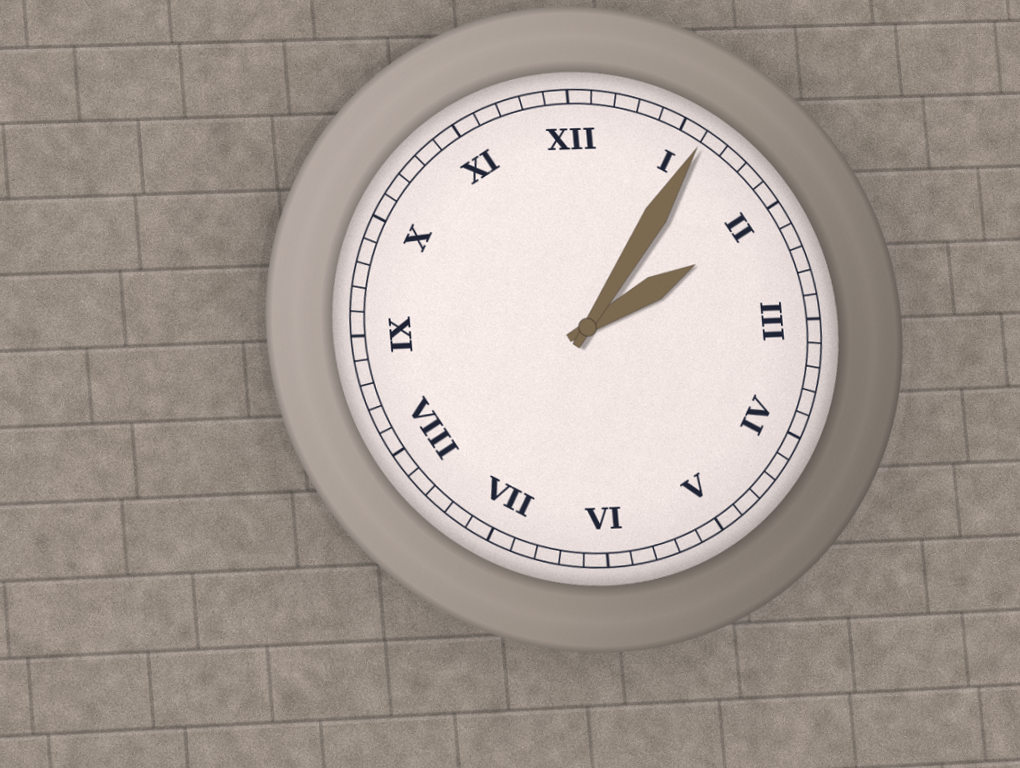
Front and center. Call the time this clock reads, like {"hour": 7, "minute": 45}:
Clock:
{"hour": 2, "minute": 6}
